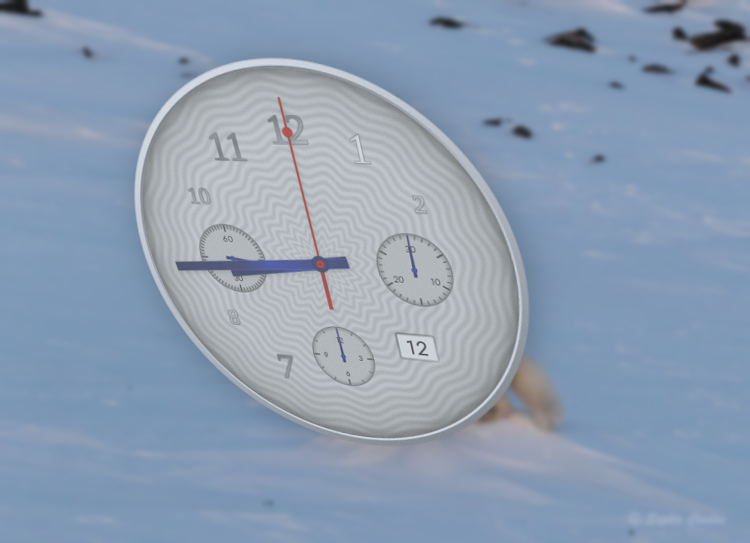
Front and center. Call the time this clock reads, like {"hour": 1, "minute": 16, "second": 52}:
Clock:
{"hour": 8, "minute": 44, "second": 16}
